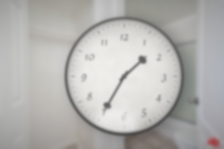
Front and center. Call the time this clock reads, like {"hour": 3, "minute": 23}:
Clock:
{"hour": 1, "minute": 35}
